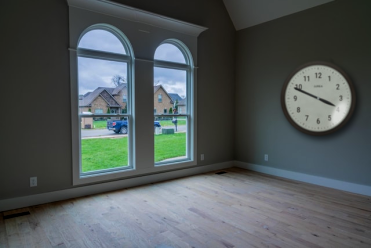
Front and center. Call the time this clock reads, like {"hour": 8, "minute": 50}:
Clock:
{"hour": 3, "minute": 49}
